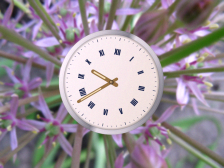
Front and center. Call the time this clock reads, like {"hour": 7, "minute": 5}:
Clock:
{"hour": 9, "minute": 38}
